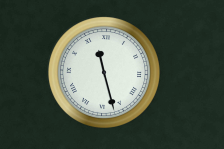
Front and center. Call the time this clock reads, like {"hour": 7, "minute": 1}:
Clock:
{"hour": 11, "minute": 27}
